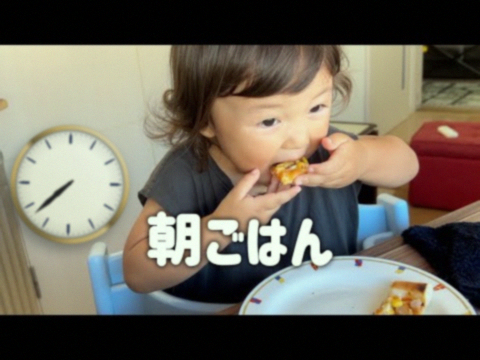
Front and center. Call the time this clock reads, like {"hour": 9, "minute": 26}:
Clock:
{"hour": 7, "minute": 38}
